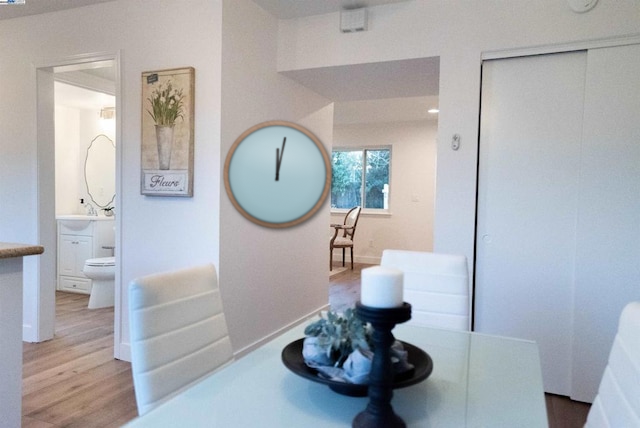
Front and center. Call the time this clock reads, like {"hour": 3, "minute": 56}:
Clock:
{"hour": 12, "minute": 2}
